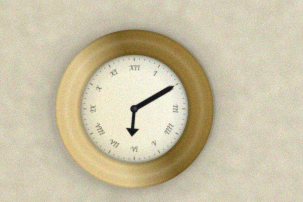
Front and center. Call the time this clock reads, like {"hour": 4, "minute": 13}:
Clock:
{"hour": 6, "minute": 10}
